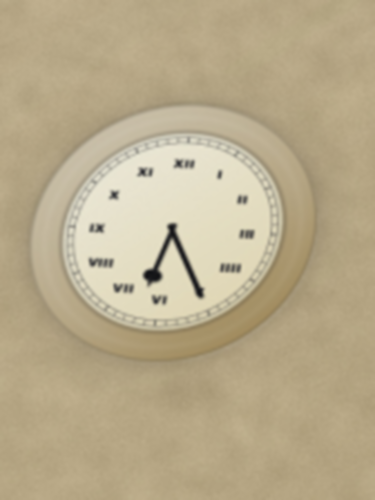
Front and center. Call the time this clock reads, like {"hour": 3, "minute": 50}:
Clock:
{"hour": 6, "minute": 25}
